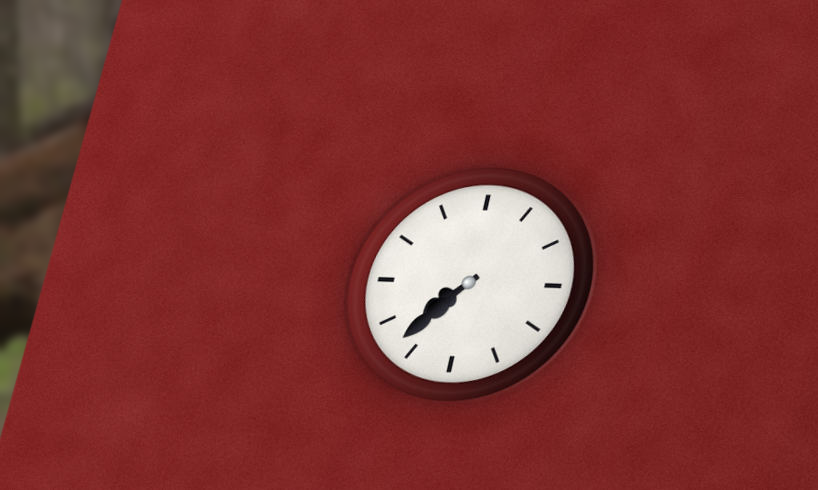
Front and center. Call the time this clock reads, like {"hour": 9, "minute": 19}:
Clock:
{"hour": 7, "minute": 37}
